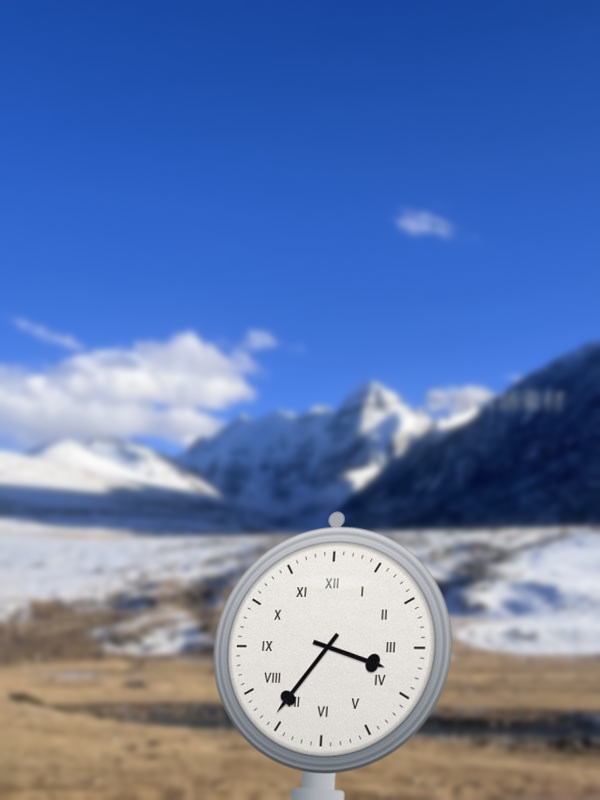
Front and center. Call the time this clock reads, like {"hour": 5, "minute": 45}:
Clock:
{"hour": 3, "minute": 36}
